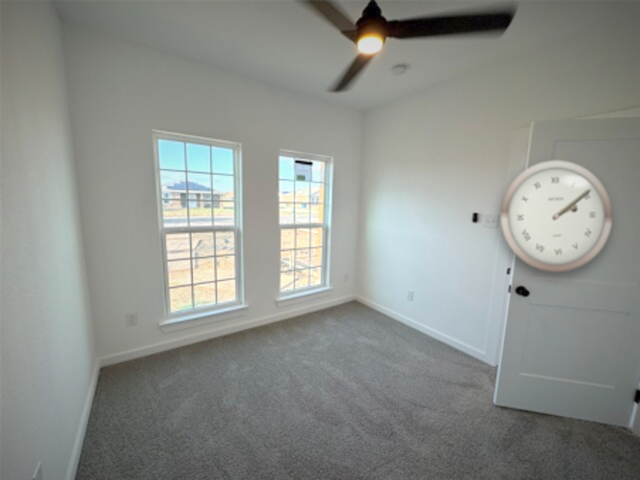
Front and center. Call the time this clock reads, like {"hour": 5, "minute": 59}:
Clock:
{"hour": 2, "minute": 9}
